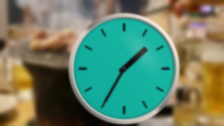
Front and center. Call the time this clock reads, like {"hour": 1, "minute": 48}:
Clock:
{"hour": 1, "minute": 35}
